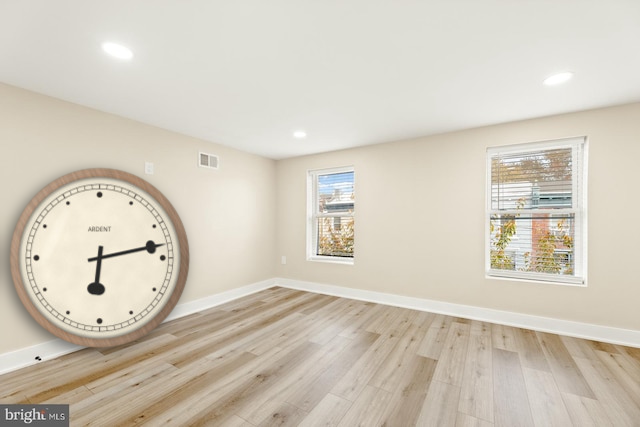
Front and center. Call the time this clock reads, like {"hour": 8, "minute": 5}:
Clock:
{"hour": 6, "minute": 13}
